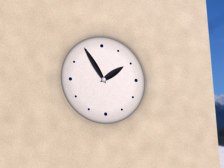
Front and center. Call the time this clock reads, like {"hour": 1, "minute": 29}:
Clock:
{"hour": 1, "minute": 55}
